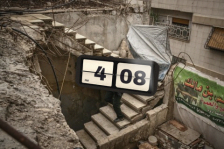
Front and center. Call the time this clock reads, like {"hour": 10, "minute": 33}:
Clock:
{"hour": 4, "minute": 8}
